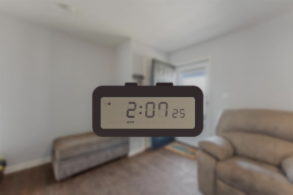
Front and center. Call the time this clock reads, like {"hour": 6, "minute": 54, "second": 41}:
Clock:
{"hour": 2, "minute": 7, "second": 25}
